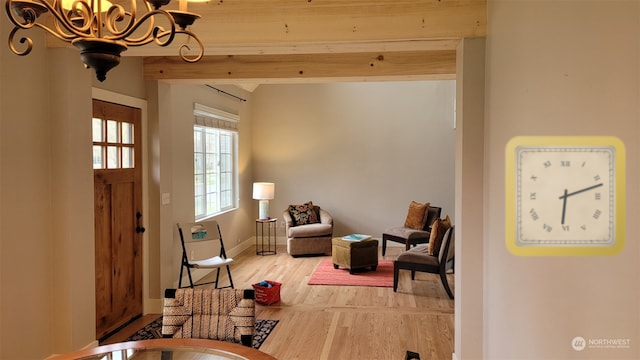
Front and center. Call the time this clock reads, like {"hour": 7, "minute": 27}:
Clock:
{"hour": 6, "minute": 12}
